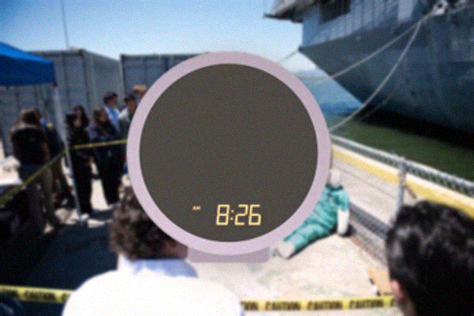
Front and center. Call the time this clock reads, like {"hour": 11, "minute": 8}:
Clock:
{"hour": 8, "minute": 26}
